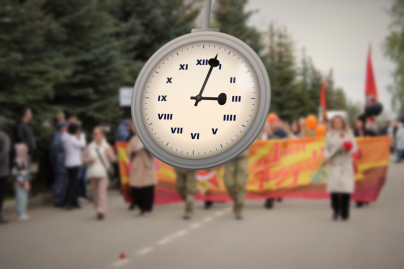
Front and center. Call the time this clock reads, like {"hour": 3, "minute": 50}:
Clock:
{"hour": 3, "minute": 3}
